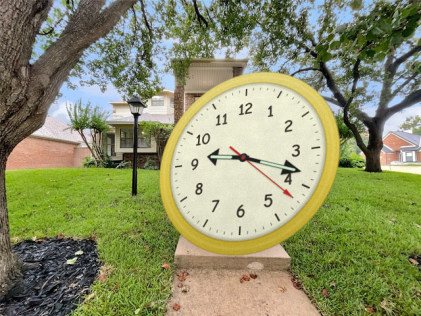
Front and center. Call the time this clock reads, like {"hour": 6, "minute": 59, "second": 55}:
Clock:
{"hour": 9, "minute": 18, "second": 22}
